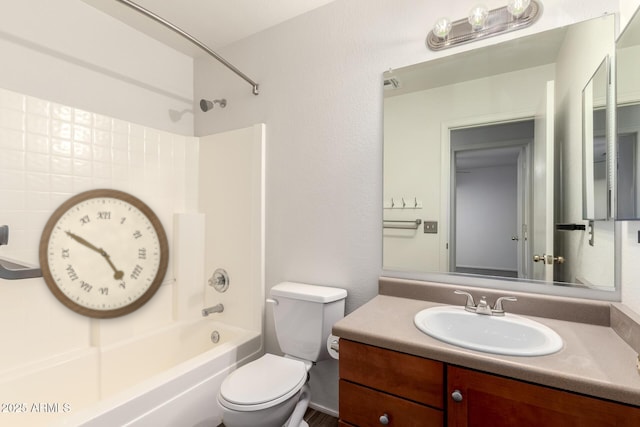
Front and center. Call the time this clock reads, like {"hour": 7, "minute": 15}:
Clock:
{"hour": 4, "minute": 50}
